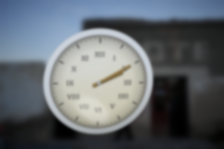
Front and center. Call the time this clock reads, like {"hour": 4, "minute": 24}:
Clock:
{"hour": 2, "minute": 10}
